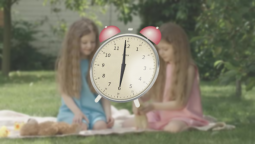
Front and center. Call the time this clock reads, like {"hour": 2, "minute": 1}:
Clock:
{"hour": 5, "minute": 59}
